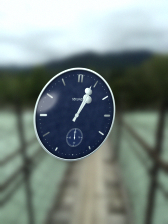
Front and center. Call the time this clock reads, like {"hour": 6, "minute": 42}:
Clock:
{"hour": 1, "minute": 4}
